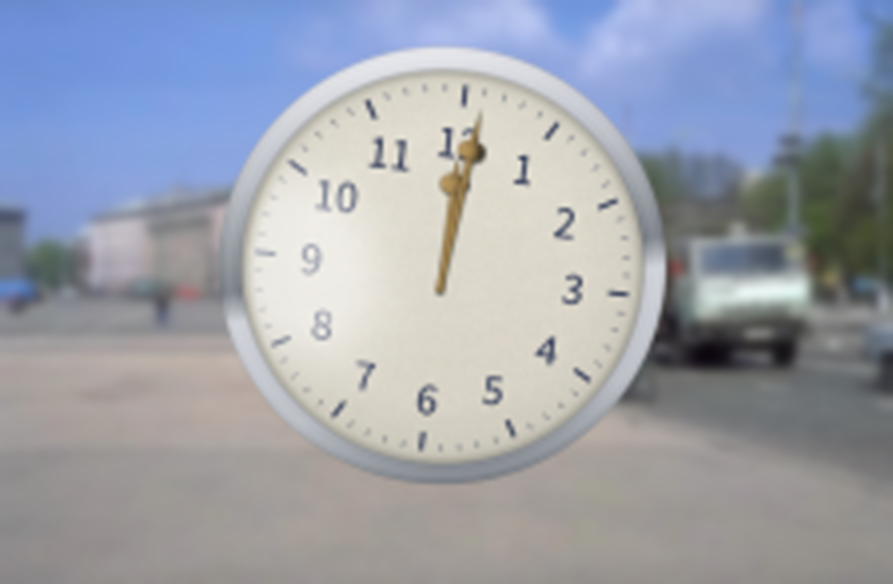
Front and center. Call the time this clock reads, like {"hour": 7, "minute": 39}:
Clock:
{"hour": 12, "minute": 1}
